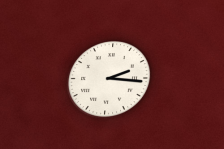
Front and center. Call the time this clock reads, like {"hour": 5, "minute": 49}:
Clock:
{"hour": 2, "minute": 16}
